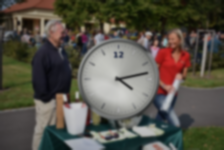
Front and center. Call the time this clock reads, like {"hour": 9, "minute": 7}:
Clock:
{"hour": 4, "minute": 13}
